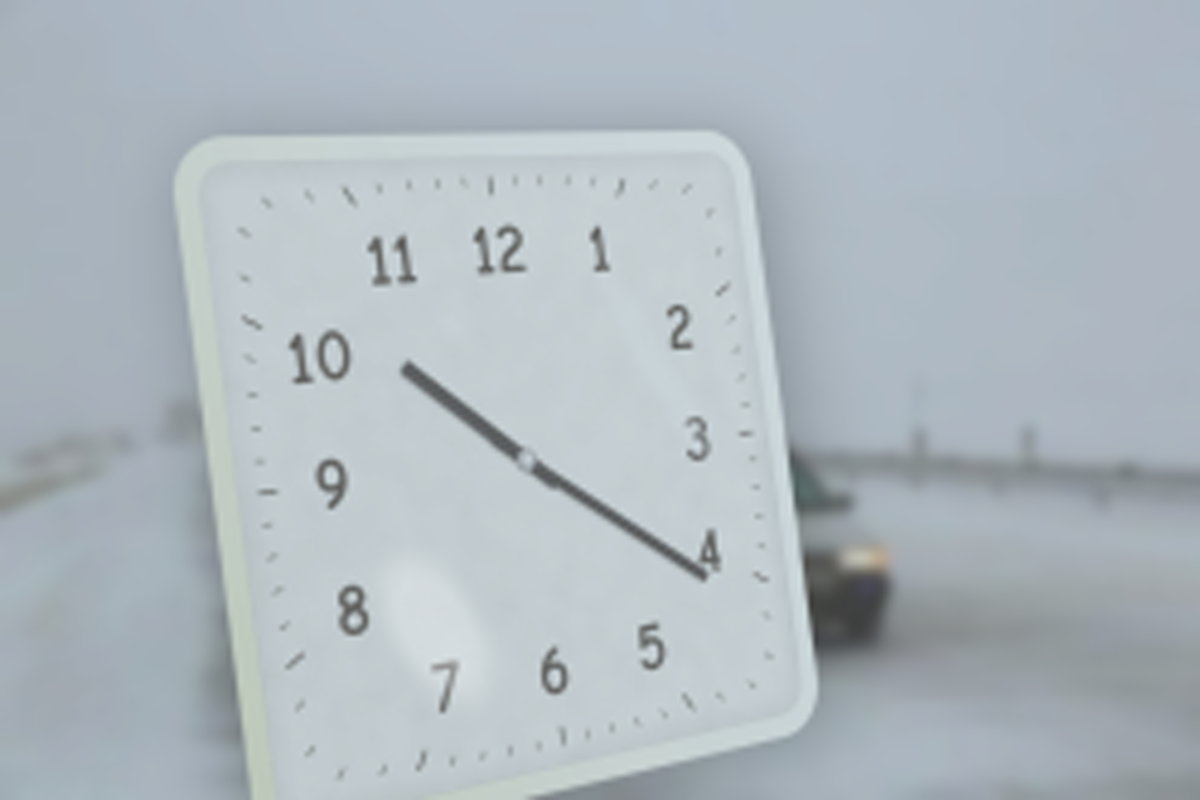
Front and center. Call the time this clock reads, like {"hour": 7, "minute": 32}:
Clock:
{"hour": 10, "minute": 21}
